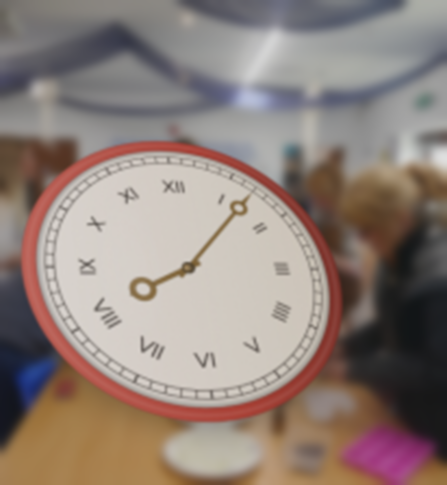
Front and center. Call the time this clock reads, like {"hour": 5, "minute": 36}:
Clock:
{"hour": 8, "minute": 7}
